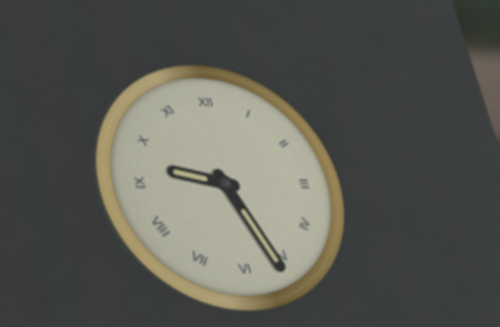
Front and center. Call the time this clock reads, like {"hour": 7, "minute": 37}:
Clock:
{"hour": 9, "minute": 26}
